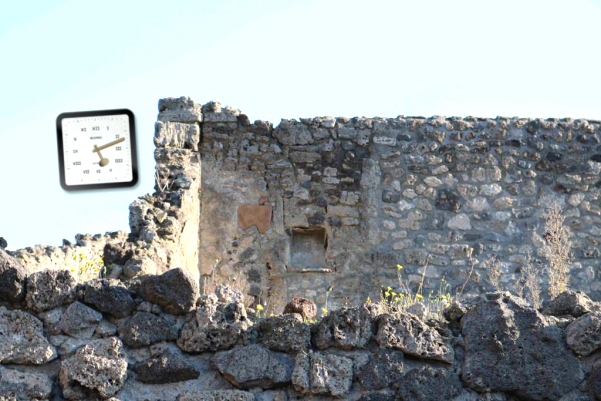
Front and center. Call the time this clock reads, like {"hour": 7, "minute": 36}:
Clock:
{"hour": 5, "minute": 12}
